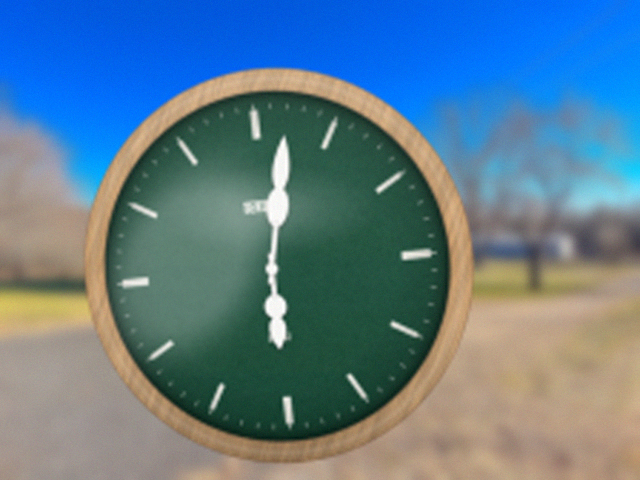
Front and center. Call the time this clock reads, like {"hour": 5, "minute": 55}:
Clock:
{"hour": 6, "minute": 2}
